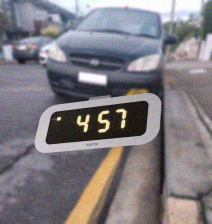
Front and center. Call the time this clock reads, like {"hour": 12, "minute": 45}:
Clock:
{"hour": 4, "minute": 57}
